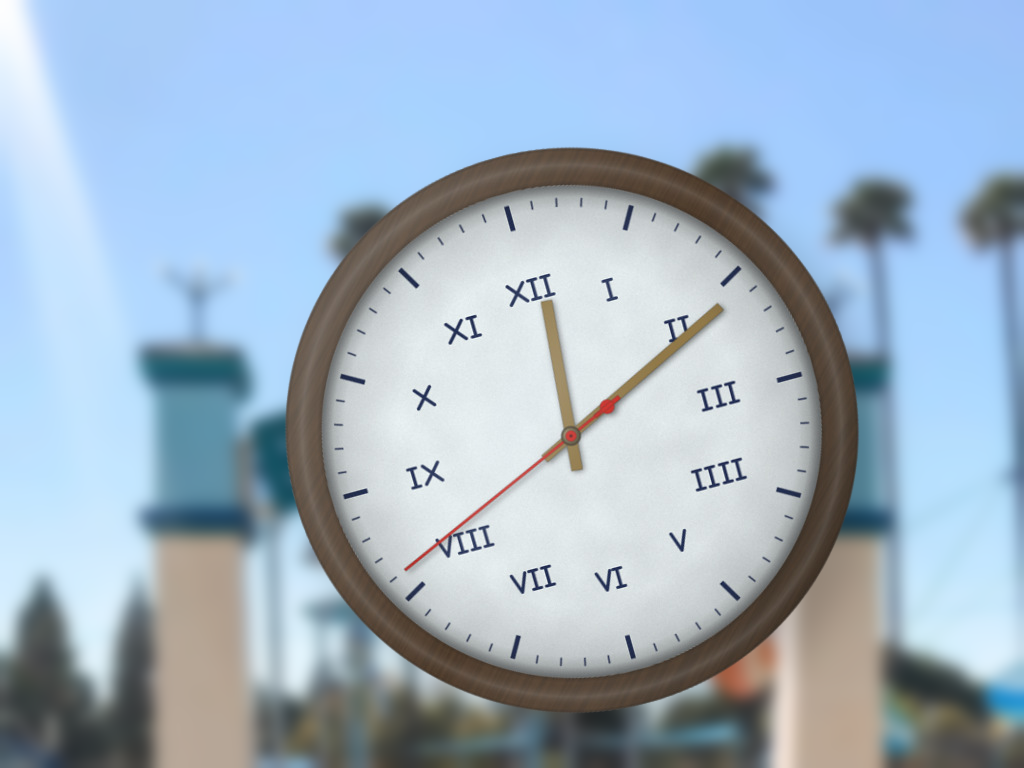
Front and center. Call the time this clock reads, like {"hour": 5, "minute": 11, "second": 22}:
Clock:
{"hour": 12, "minute": 10, "second": 41}
